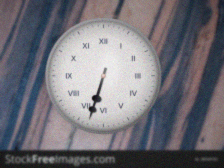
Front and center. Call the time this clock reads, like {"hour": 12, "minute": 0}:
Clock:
{"hour": 6, "minute": 33}
